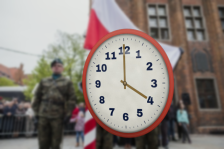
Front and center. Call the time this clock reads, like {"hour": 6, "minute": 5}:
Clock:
{"hour": 4, "minute": 0}
